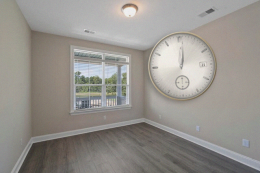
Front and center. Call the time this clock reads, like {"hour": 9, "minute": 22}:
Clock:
{"hour": 12, "minute": 1}
